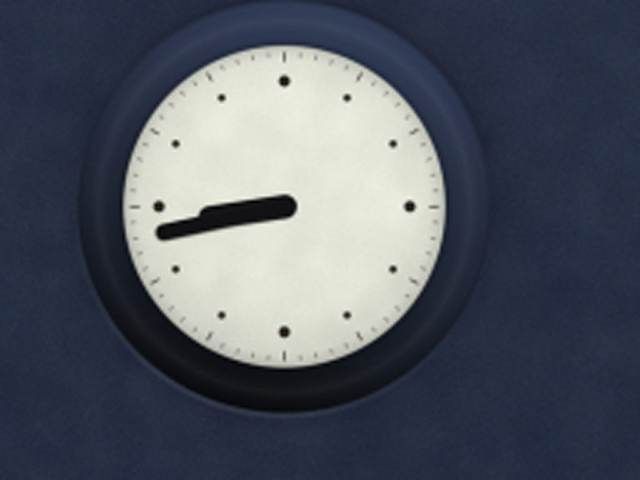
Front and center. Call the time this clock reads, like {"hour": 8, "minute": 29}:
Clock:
{"hour": 8, "minute": 43}
